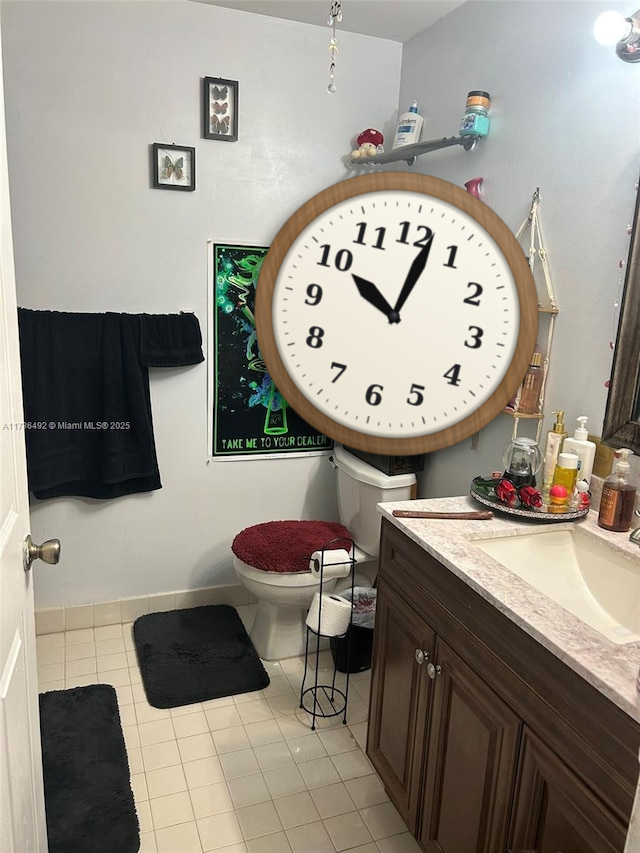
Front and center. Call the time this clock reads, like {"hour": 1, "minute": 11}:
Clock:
{"hour": 10, "minute": 2}
